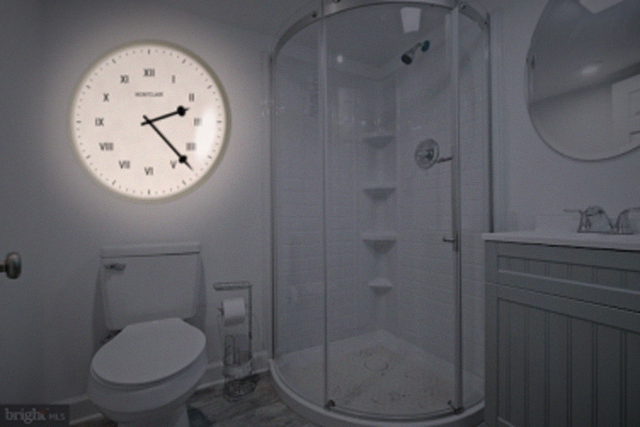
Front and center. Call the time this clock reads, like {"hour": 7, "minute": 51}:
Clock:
{"hour": 2, "minute": 23}
